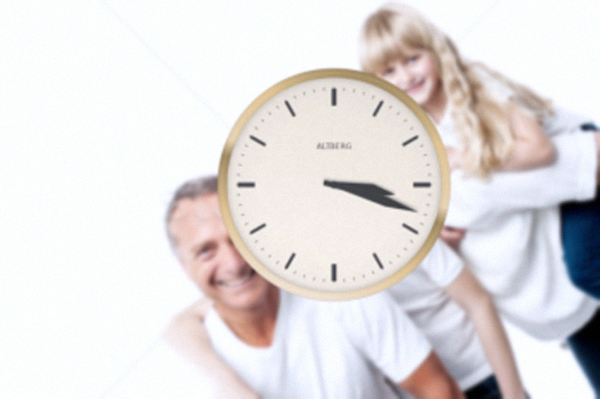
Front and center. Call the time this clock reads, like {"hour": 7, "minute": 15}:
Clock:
{"hour": 3, "minute": 18}
